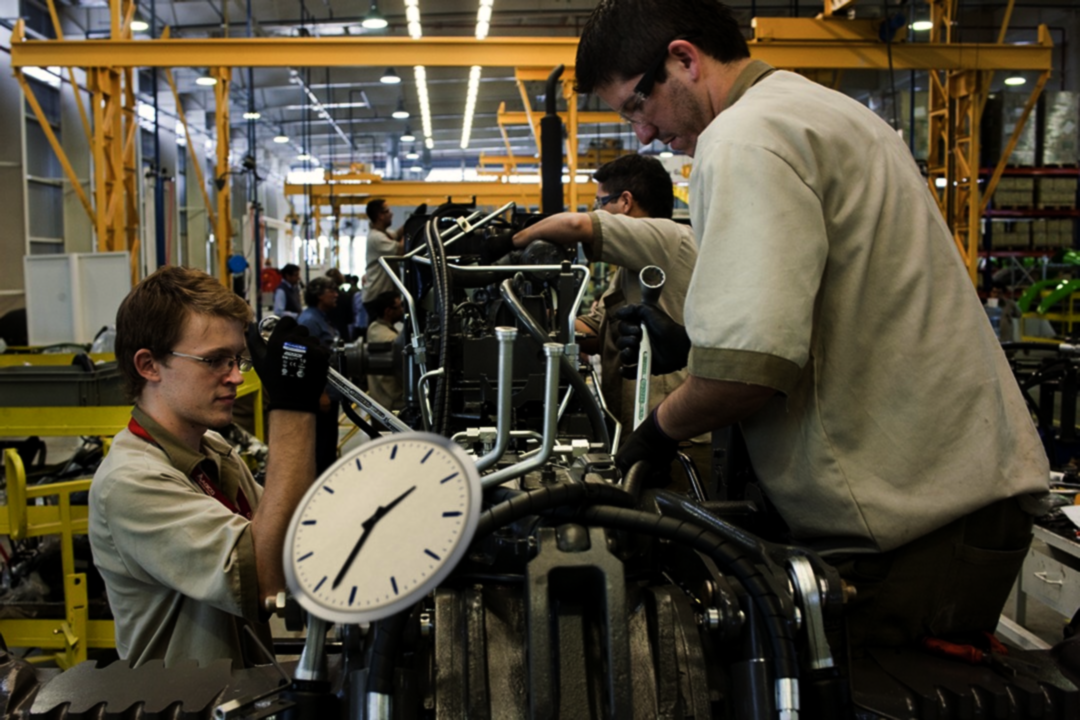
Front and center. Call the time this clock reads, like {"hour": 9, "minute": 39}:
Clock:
{"hour": 1, "minute": 33}
